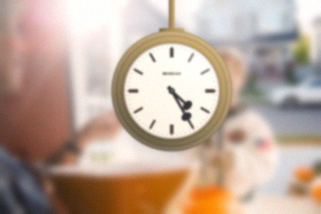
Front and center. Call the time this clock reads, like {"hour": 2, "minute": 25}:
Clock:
{"hour": 4, "minute": 25}
